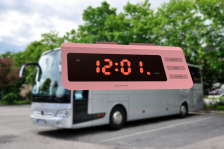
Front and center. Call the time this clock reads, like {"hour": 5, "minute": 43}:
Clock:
{"hour": 12, "minute": 1}
